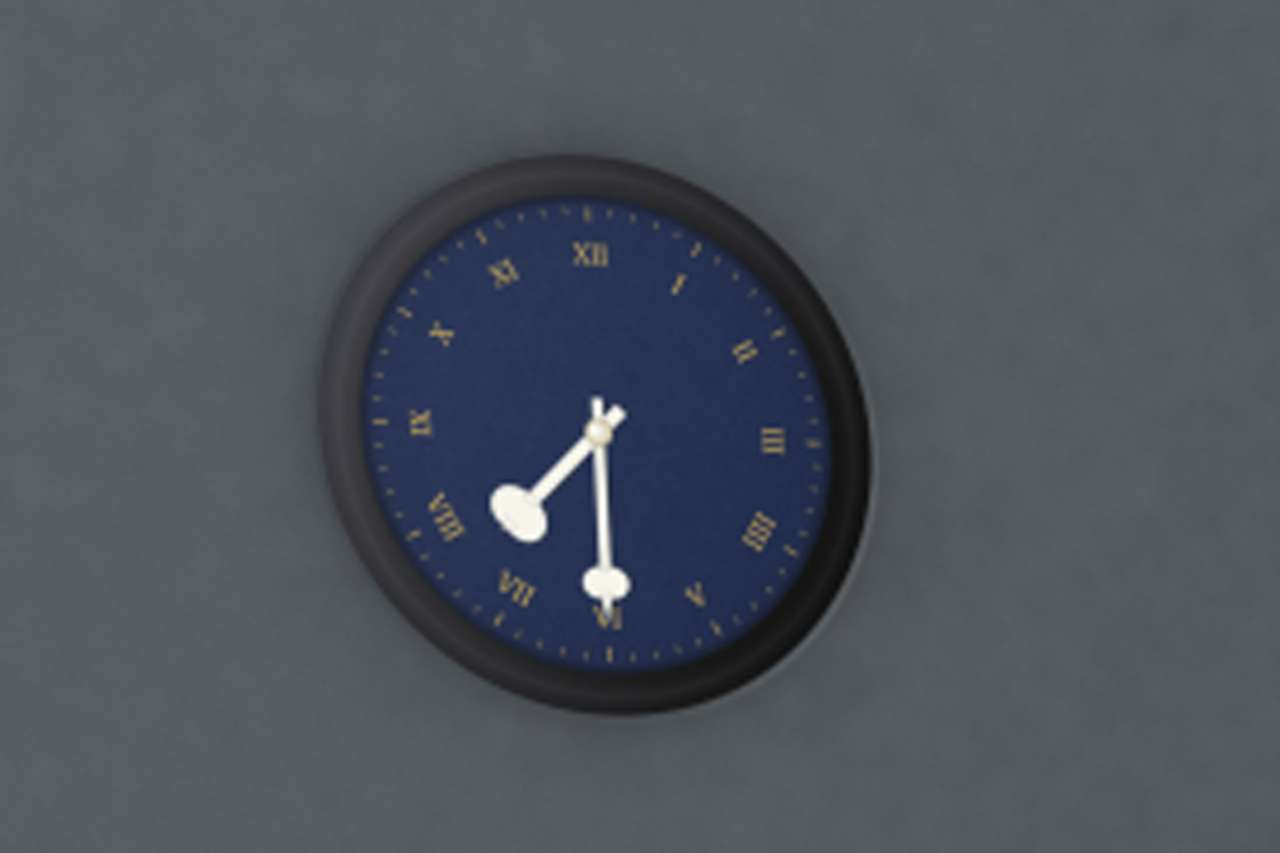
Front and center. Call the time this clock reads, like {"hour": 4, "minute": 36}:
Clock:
{"hour": 7, "minute": 30}
